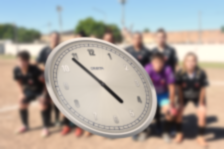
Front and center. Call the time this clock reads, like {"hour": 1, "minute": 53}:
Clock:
{"hour": 4, "minute": 54}
